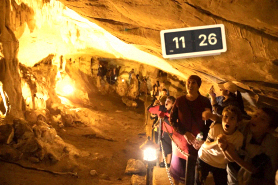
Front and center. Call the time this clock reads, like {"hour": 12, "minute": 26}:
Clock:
{"hour": 11, "minute": 26}
